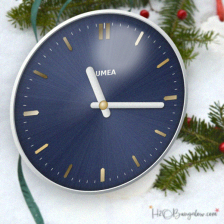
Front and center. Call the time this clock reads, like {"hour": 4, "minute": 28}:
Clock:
{"hour": 11, "minute": 16}
